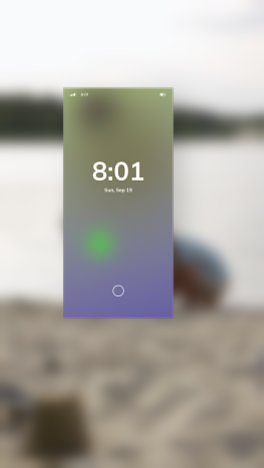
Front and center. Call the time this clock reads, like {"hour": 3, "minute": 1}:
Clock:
{"hour": 8, "minute": 1}
